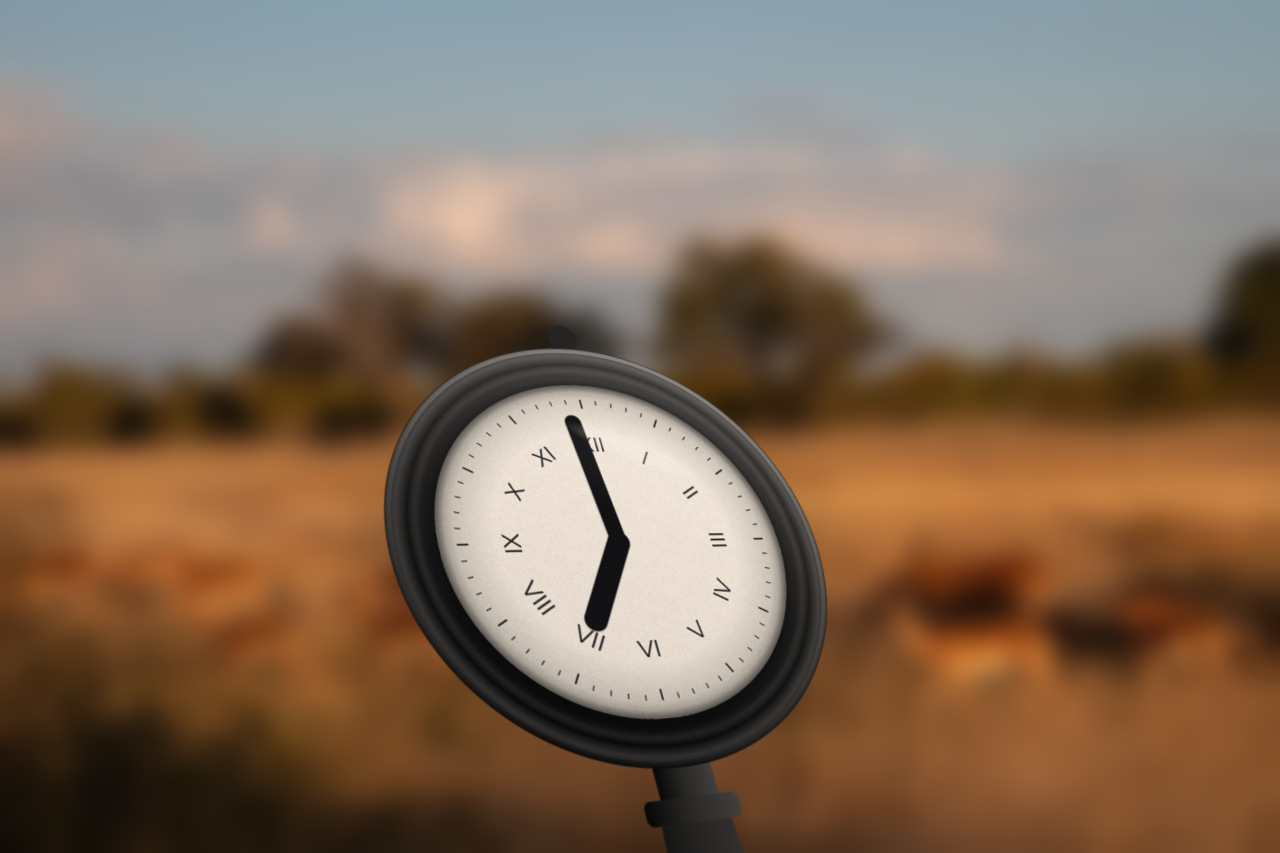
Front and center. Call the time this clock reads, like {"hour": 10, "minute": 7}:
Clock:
{"hour": 6, "minute": 59}
